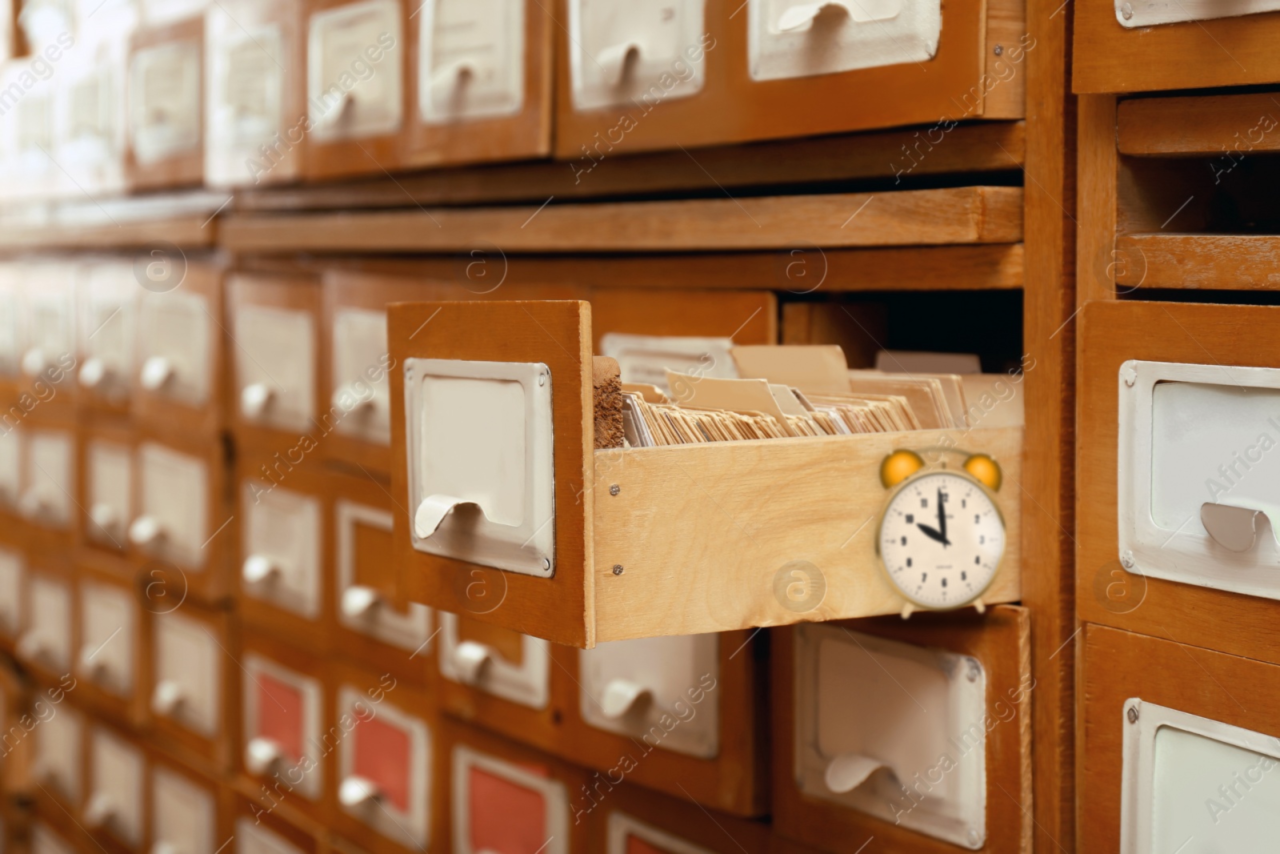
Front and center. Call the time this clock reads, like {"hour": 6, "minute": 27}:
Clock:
{"hour": 9, "minute": 59}
